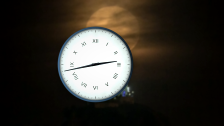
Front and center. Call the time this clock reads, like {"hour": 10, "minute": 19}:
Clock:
{"hour": 2, "minute": 43}
